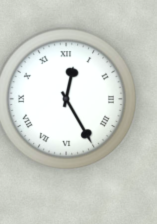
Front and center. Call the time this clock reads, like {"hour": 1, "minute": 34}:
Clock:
{"hour": 12, "minute": 25}
